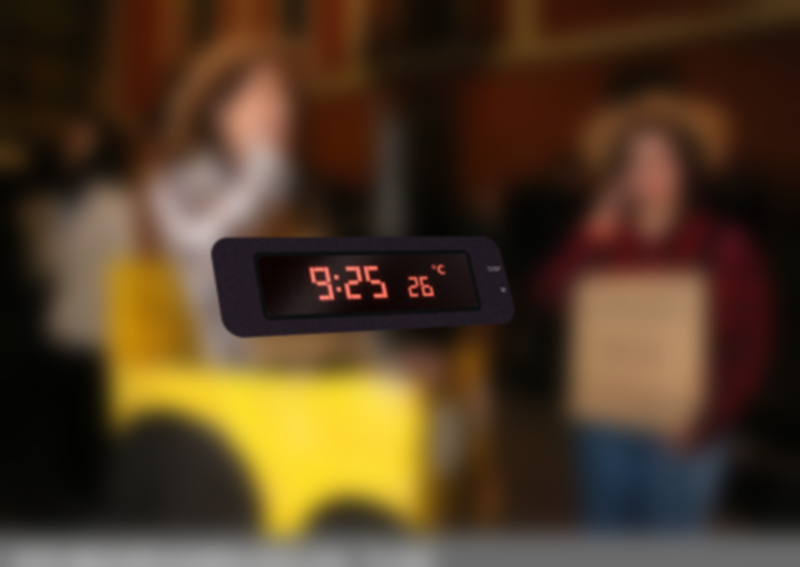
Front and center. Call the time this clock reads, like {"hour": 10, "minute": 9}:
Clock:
{"hour": 9, "minute": 25}
